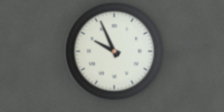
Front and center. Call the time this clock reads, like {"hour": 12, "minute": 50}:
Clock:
{"hour": 9, "minute": 56}
